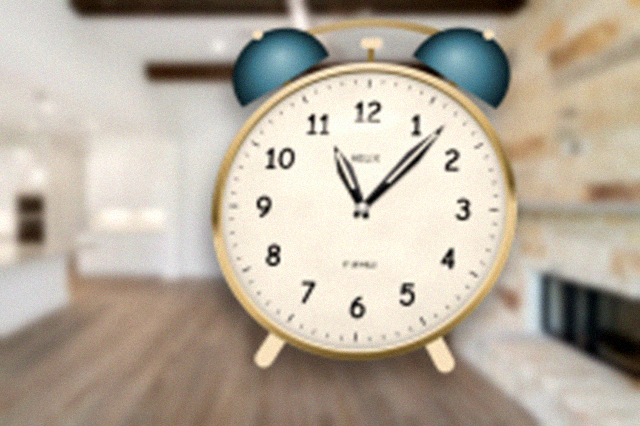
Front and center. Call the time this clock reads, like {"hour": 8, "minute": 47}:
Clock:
{"hour": 11, "minute": 7}
